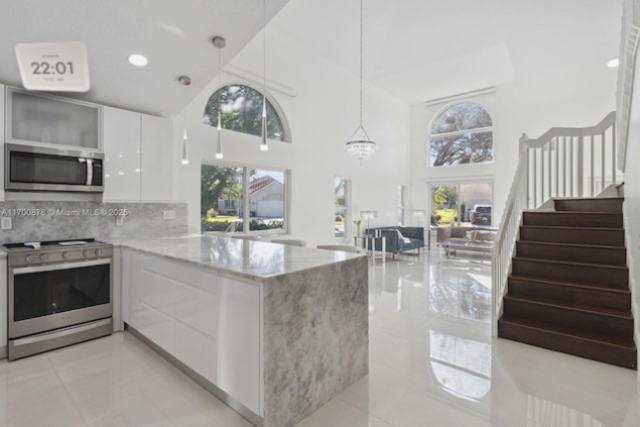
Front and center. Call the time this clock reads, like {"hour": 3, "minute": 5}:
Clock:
{"hour": 22, "minute": 1}
